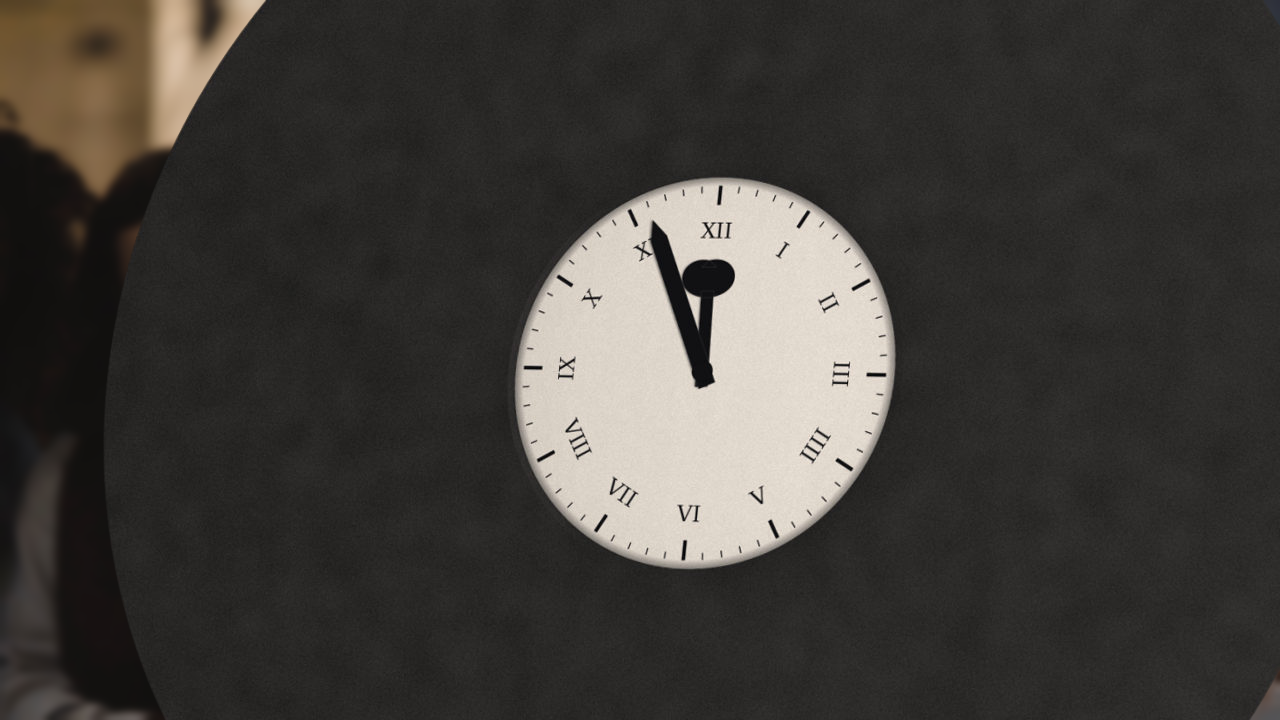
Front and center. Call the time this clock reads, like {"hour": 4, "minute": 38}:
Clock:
{"hour": 11, "minute": 56}
